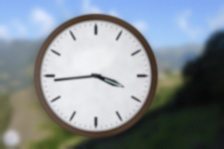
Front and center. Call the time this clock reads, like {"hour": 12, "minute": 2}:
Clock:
{"hour": 3, "minute": 44}
